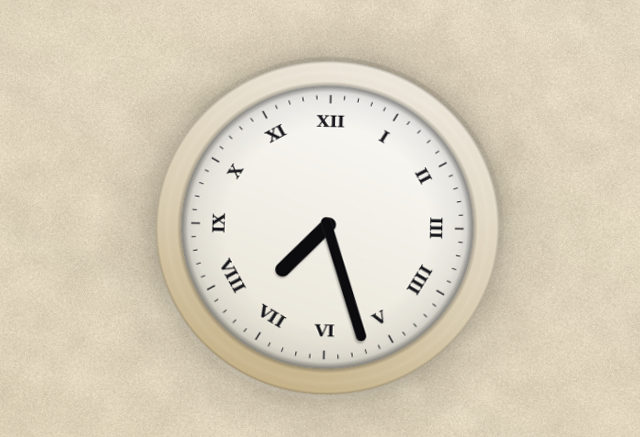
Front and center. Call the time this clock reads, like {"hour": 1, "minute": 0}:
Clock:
{"hour": 7, "minute": 27}
